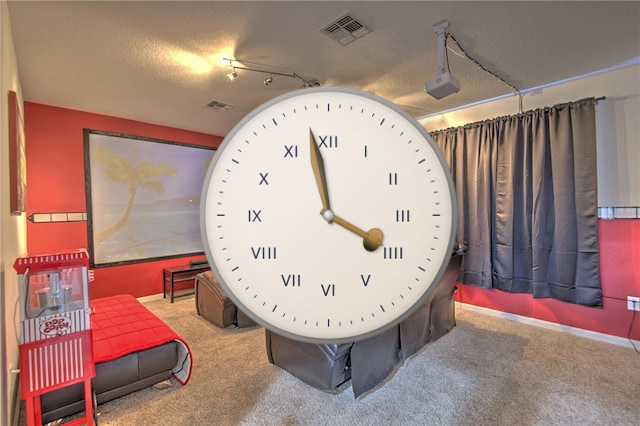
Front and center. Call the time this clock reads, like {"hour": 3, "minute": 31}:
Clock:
{"hour": 3, "minute": 58}
